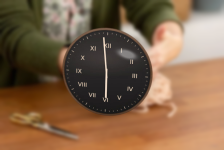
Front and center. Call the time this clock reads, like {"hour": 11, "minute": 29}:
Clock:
{"hour": 5, "minute": 59}
